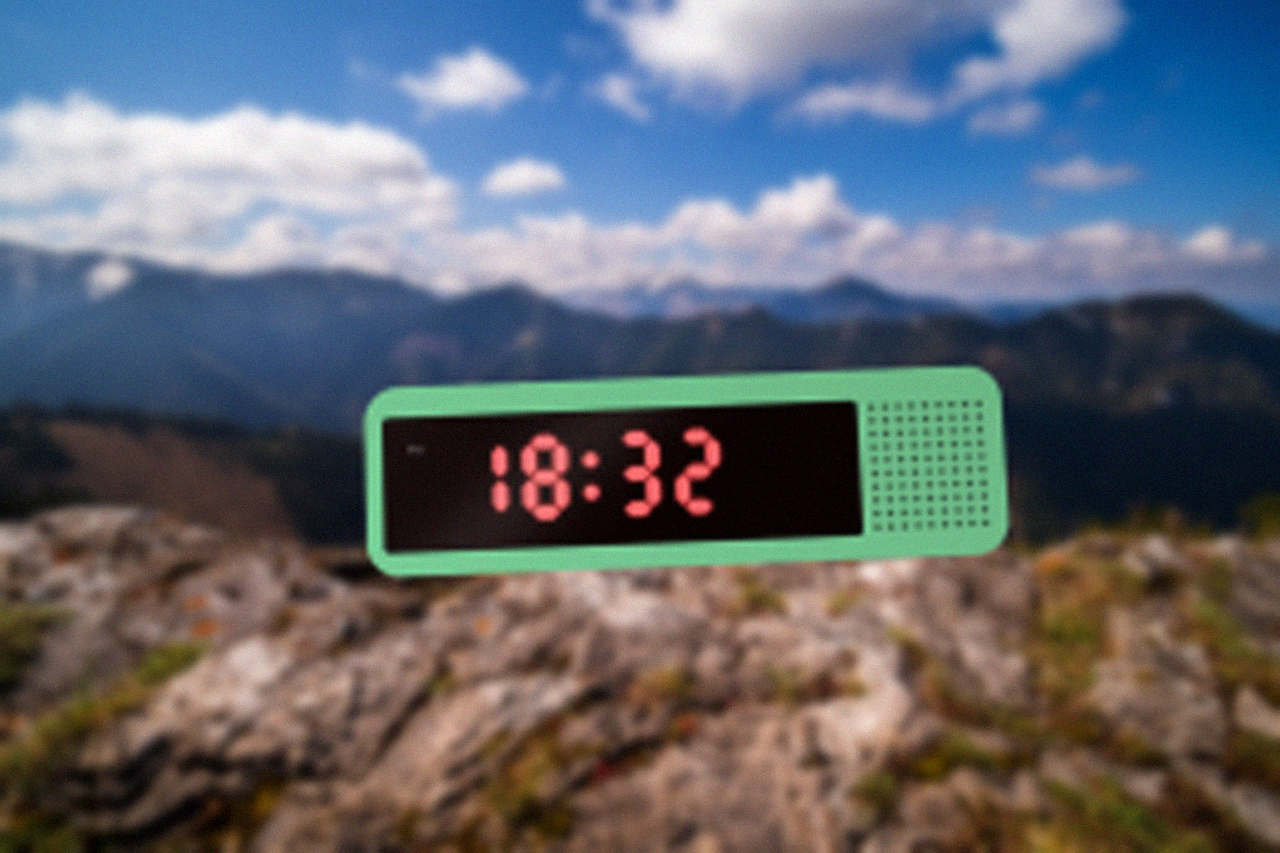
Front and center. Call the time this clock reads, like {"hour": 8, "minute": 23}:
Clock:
{"hour": 18, "minute": 32}
